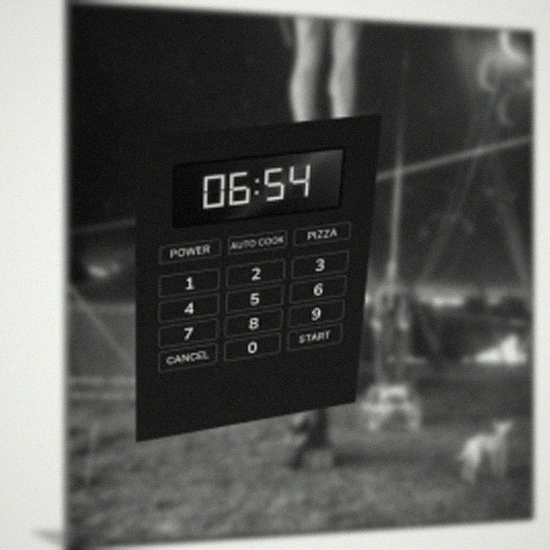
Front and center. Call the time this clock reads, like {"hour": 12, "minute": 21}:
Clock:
{"hour": 6, "minute": 54}
